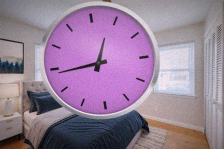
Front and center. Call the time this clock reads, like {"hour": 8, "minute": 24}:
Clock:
{"hour": 12, "minute": 44}
